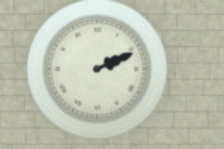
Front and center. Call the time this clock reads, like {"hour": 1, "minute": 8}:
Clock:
{"hour": 2, "minute": 11}
